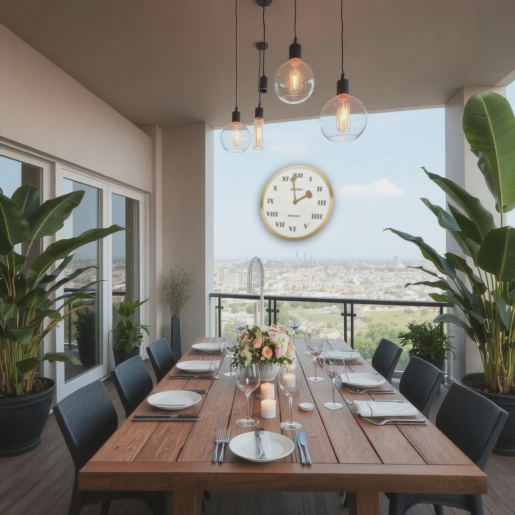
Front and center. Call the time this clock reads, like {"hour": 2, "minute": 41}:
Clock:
{"hour": 1, "minute": 58}
